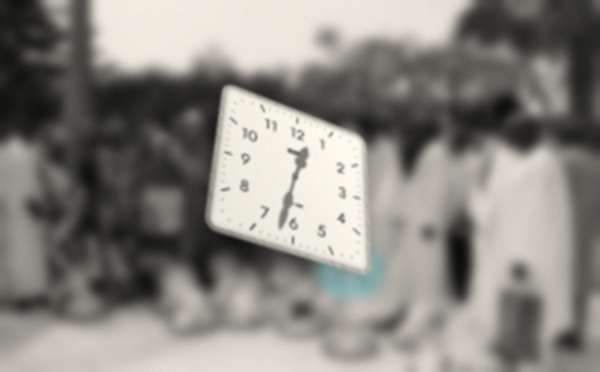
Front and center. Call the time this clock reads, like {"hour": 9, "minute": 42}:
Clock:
{"hour": 12, "minute": 32}
